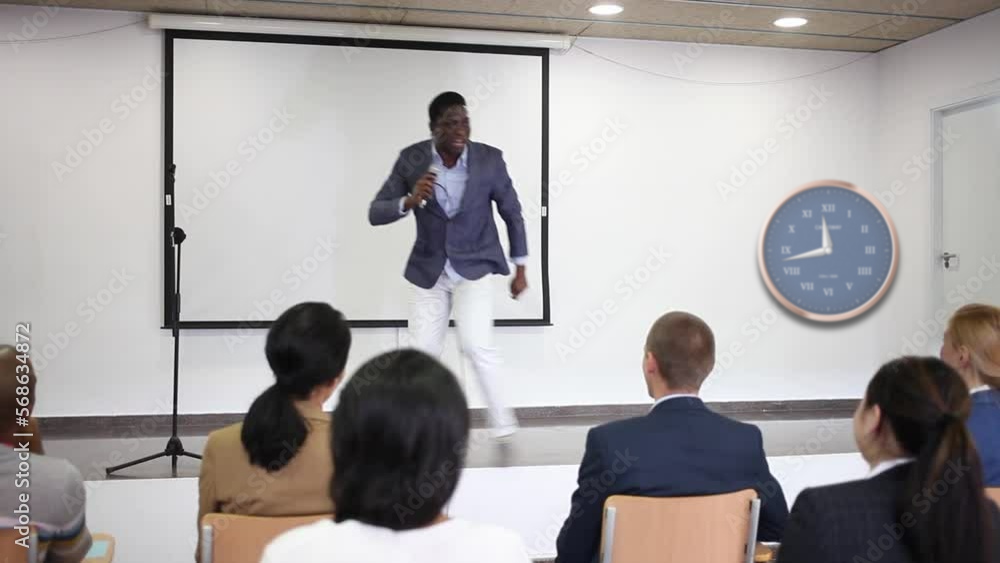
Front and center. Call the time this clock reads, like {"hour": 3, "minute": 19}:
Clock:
{"hour": 11, "minute": 43}
